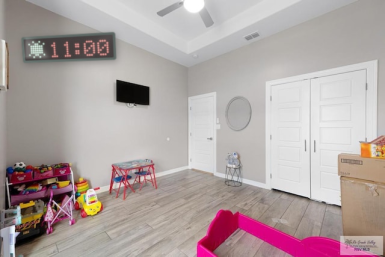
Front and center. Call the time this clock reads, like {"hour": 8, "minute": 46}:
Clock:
{"hour": 11, "minute": 0}
